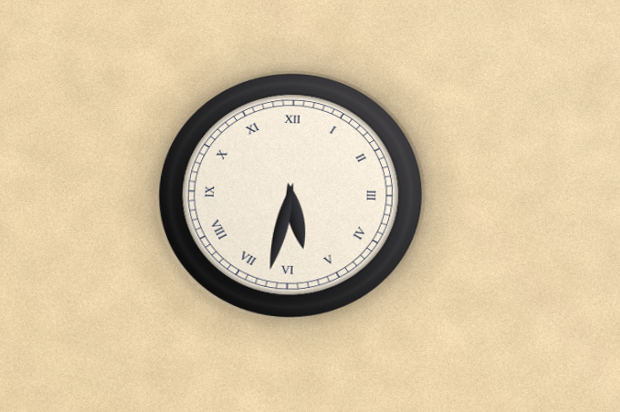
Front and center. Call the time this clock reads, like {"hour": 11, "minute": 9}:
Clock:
{"hour": 5, "minute": 32}
